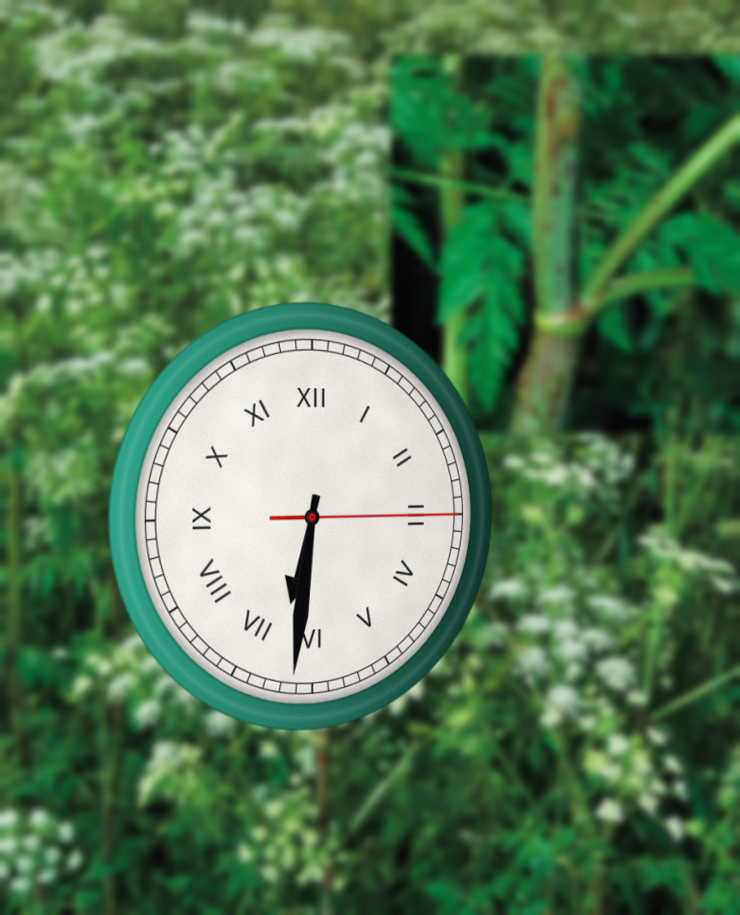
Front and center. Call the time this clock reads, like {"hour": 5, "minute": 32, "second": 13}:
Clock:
{"hour": 6, "minute": 31, "second": 15}
